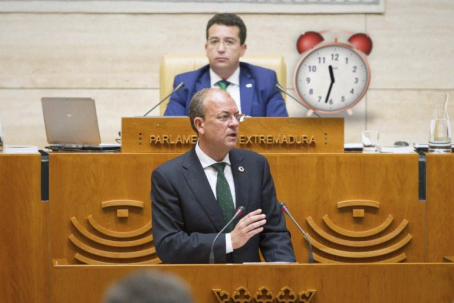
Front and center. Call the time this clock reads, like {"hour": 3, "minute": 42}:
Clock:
{"hour": 11, "minute": 32}
